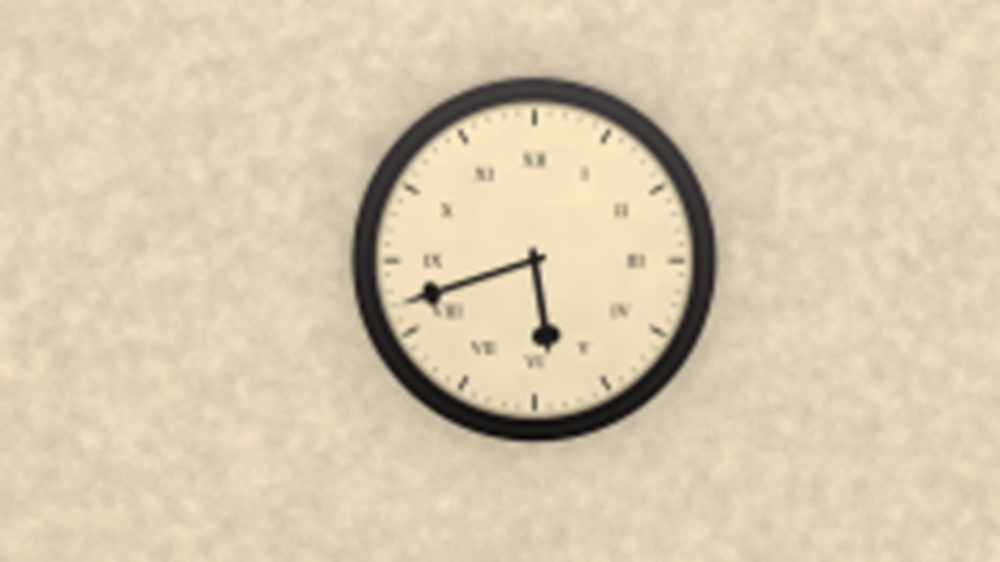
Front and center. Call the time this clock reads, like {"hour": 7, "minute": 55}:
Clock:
{"hour": 5, "minute": 42}
